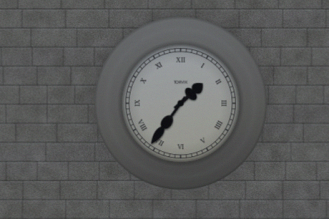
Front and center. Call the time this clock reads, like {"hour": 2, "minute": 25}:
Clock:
{"hour": 1, "minute": 36}
